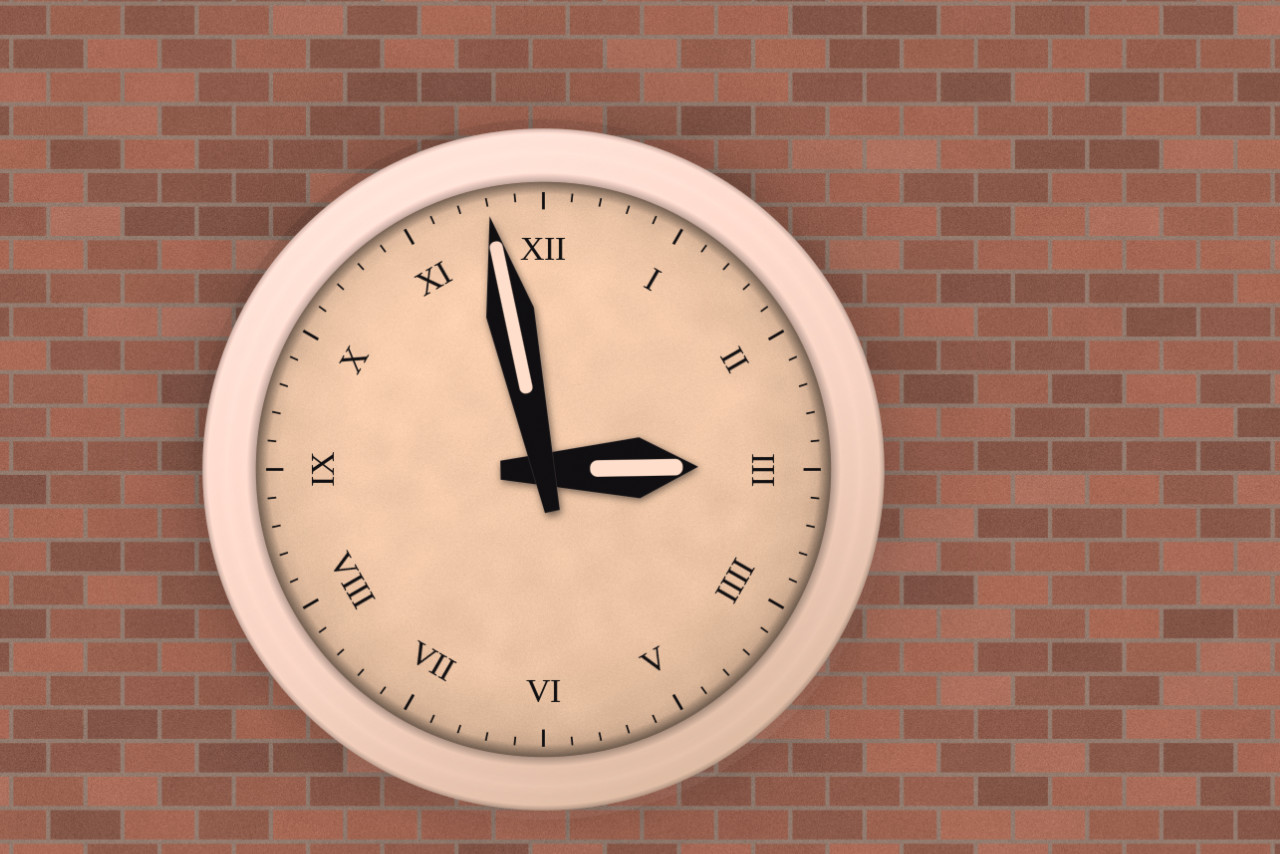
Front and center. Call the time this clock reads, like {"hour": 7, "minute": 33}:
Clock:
{"hour": 2, "minute": 58}
